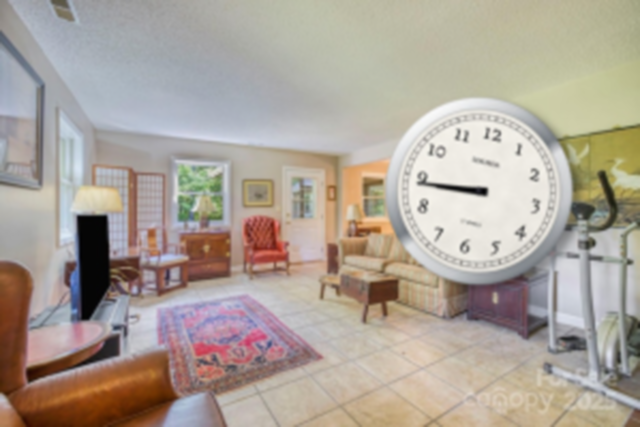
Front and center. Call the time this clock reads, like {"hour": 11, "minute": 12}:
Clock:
{"hour": 8, "minute": 44}
